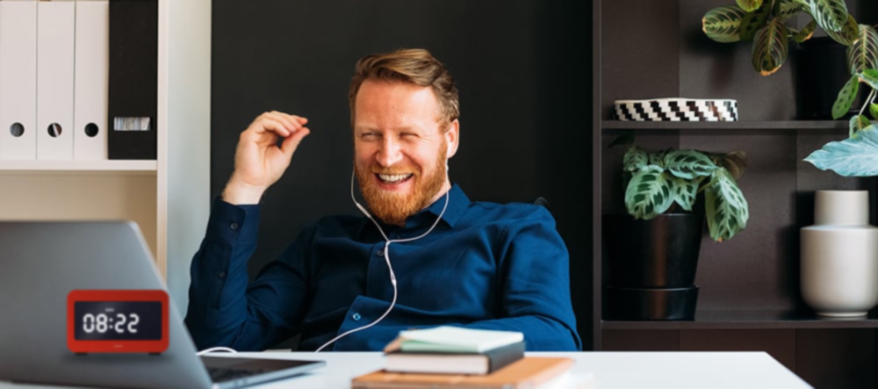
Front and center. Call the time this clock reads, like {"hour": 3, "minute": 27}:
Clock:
{"hour": 8, "minute": 22}
